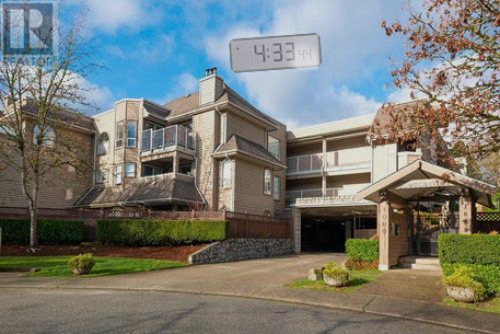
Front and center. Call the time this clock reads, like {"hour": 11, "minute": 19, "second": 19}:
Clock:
{"hour": 4, "minute": 33, "second": 44}
